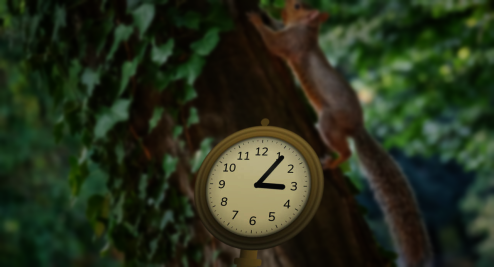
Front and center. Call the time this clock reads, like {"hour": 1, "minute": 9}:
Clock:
{"hour": 3, "minute": 6}
